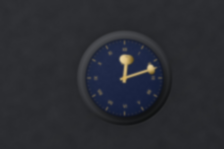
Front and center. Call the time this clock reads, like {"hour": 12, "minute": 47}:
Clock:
{"hour": 12, "minute": 12}
